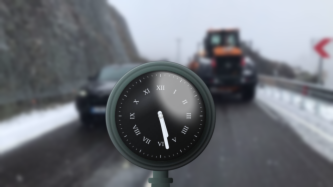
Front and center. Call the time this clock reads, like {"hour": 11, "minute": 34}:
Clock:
{"hour": 5, "minute": 28}
